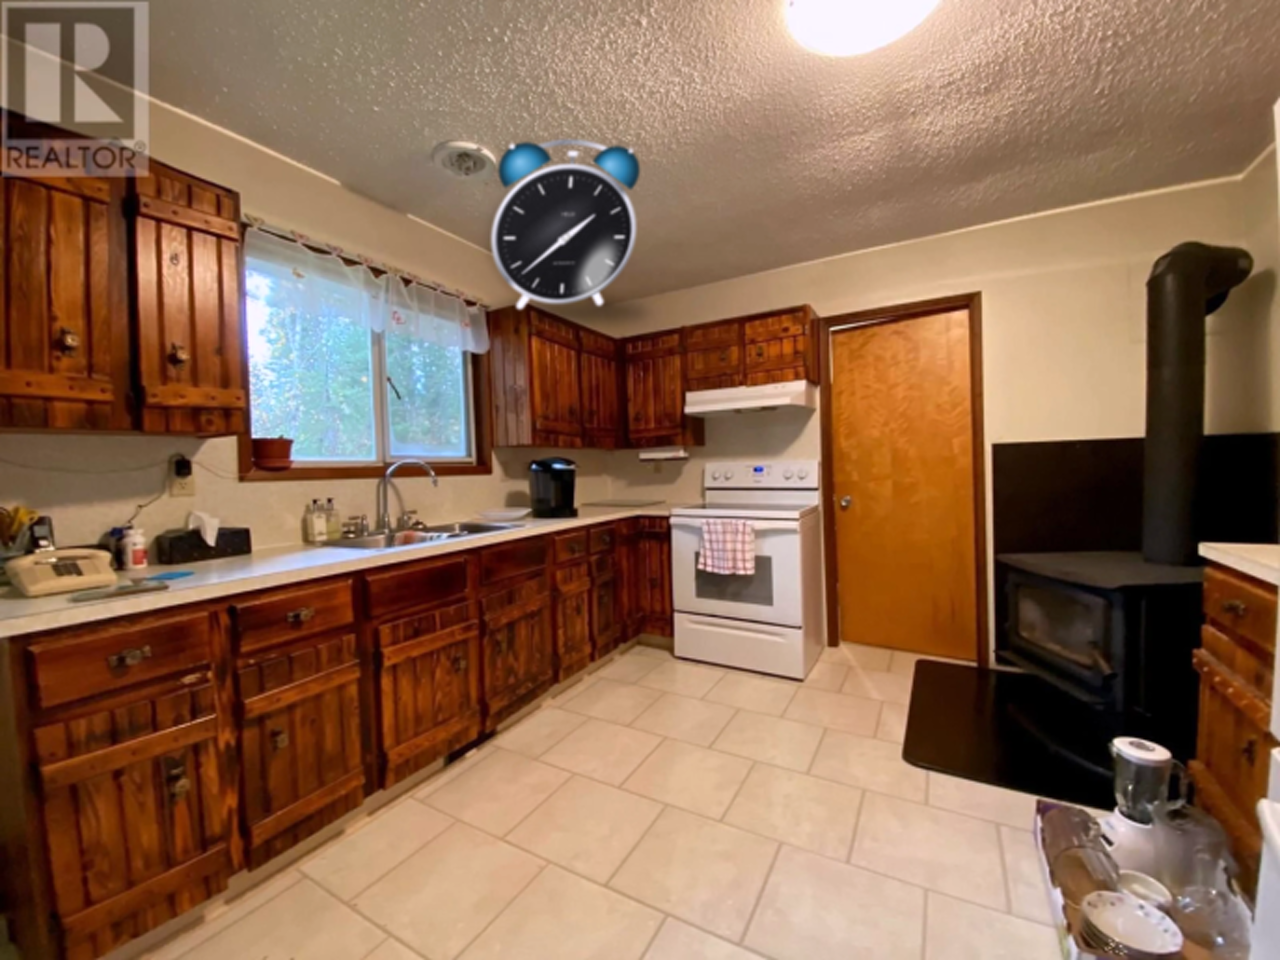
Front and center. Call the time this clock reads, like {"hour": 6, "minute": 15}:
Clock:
{"hour": 1, "minute": 38}
